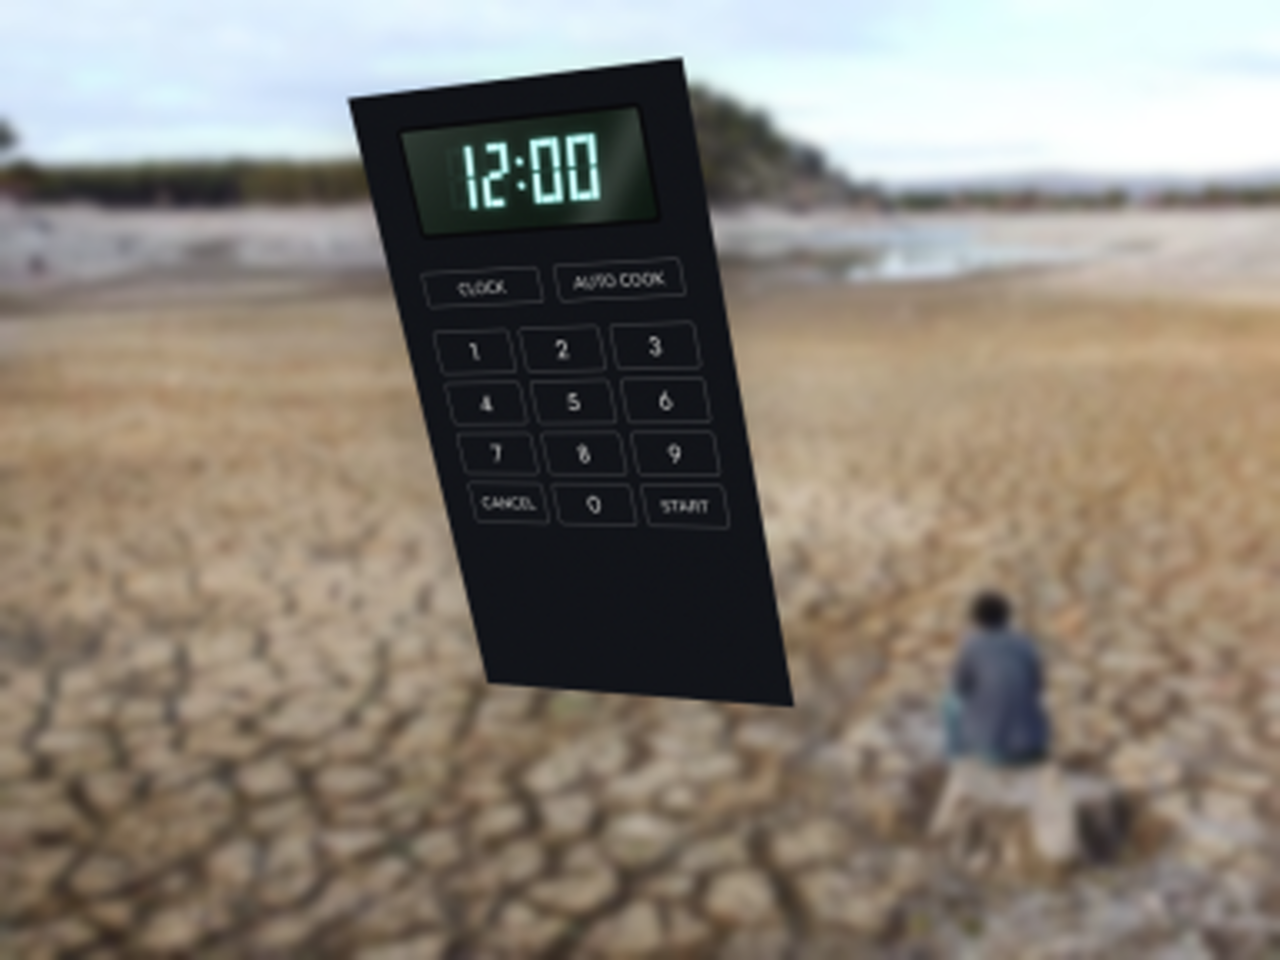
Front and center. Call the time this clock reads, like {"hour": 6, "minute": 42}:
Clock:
{"hour": 12, "minute": 0}
